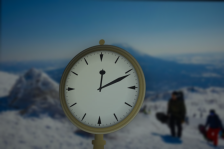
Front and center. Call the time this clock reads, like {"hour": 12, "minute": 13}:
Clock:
{"hour": 12, "minute": 11}
